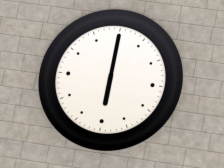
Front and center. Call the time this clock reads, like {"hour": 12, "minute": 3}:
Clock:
{"hour": 6, "minute": 0}
